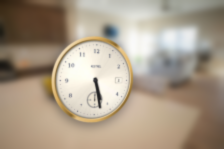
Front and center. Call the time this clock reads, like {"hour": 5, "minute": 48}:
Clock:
{"hour": 5, "minute": 28}
